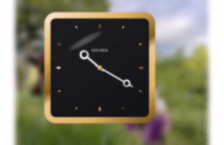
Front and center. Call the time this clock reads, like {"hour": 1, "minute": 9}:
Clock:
{"hour": 10, "minute": 20}
